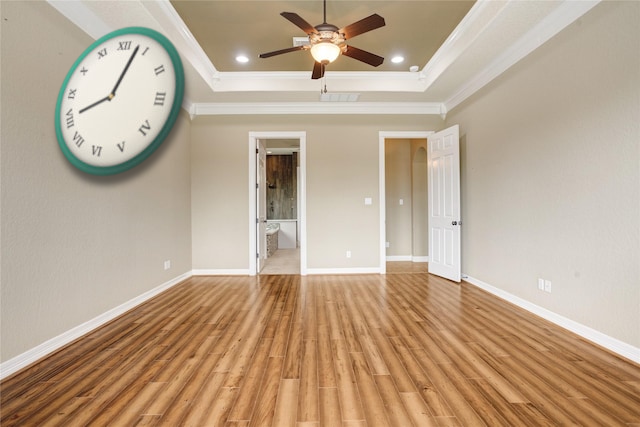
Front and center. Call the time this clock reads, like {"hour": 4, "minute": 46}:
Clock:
{"hour": 8, "minute": 3}
